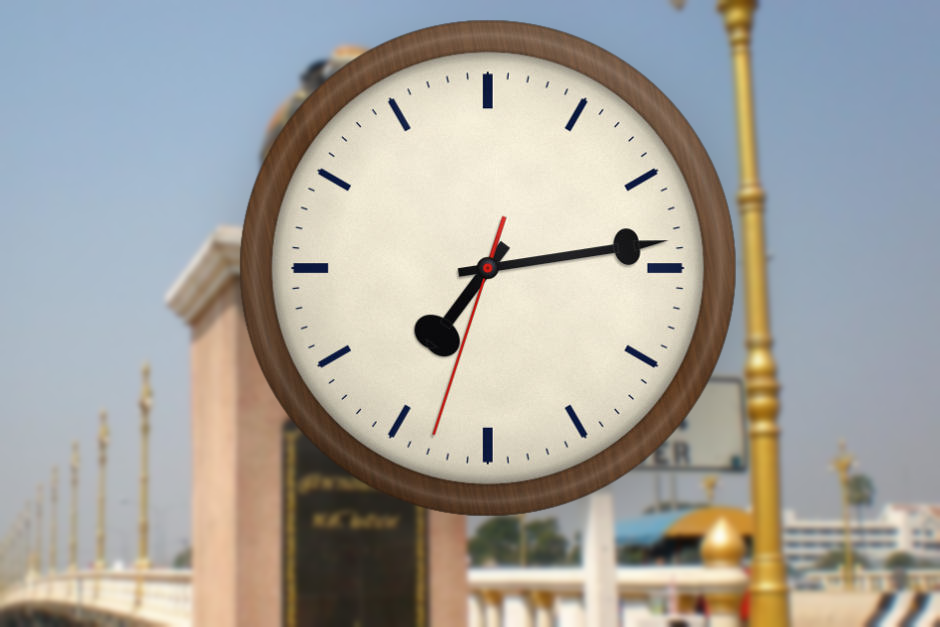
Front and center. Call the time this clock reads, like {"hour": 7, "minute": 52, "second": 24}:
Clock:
{"hour": 7, "minute": 13, "second": 33}
